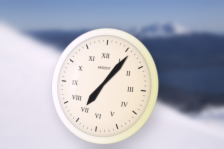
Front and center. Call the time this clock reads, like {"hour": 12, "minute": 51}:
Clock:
{"hour": 7, "minute": 6}
